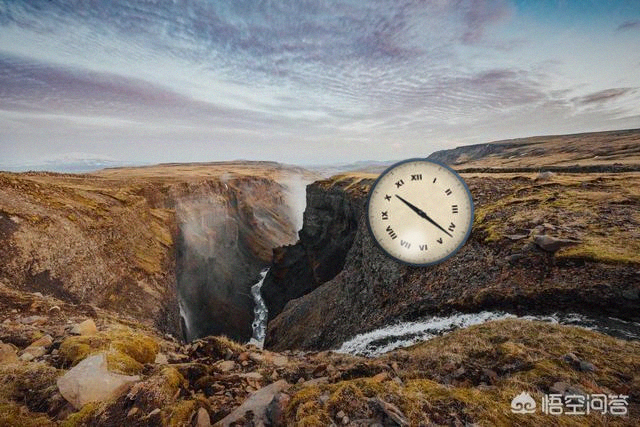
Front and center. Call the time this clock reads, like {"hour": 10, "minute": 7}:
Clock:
{"hour": 10, "minute": 22}
